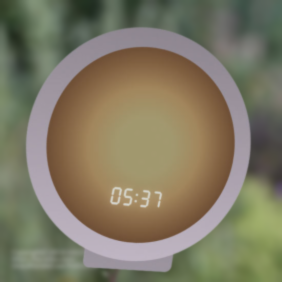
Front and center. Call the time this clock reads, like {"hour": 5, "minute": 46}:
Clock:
{"hour": 5, "minute": 37}
